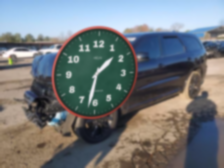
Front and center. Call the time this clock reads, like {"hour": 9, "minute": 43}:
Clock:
{"hour": 1, "minute": 32}
